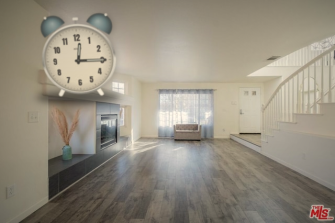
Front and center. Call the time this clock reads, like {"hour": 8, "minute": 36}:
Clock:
{"hour": 12, "minute": 15}
